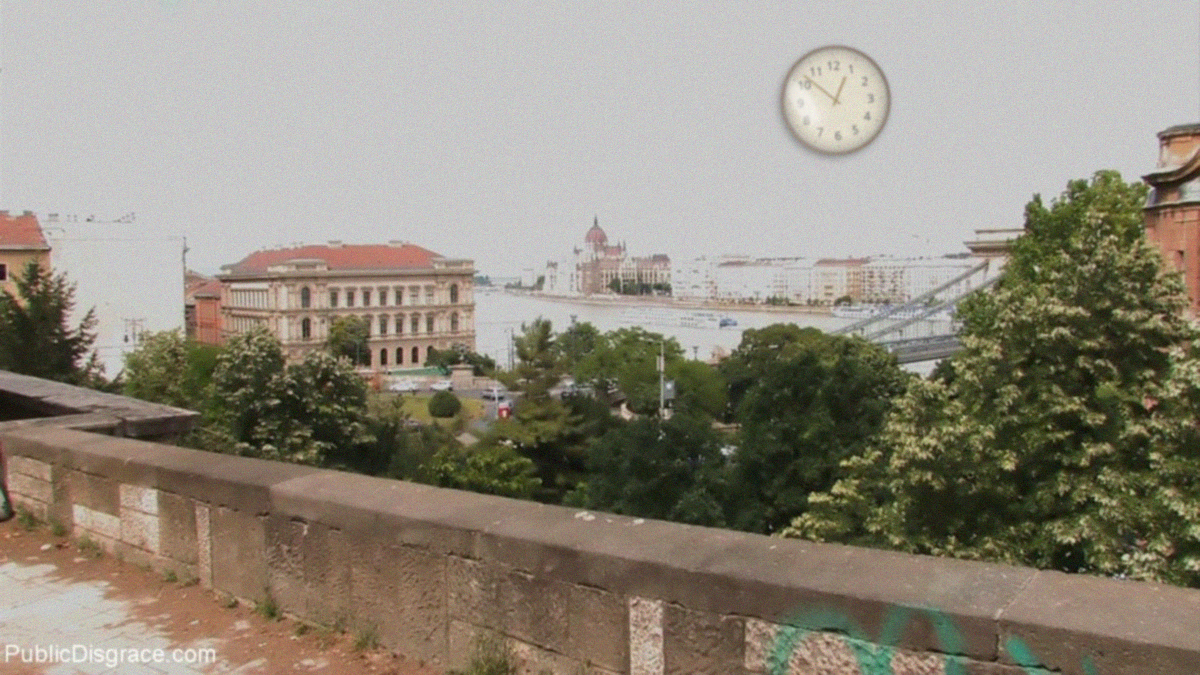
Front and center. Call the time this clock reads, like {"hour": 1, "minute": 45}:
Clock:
{"hour": 12, "minute": 52}
